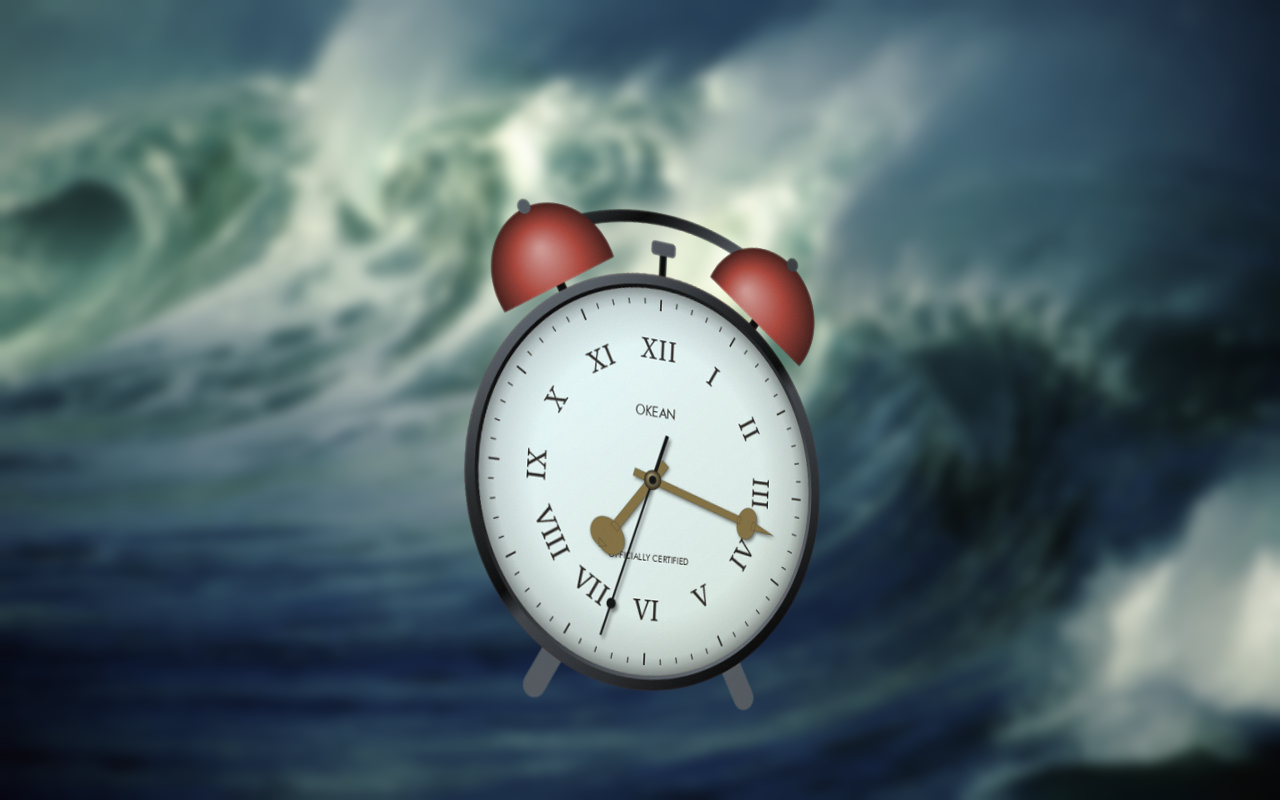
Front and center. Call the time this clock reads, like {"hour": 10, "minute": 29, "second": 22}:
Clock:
{"hour": 7, "minute": 17, "second": 33}
